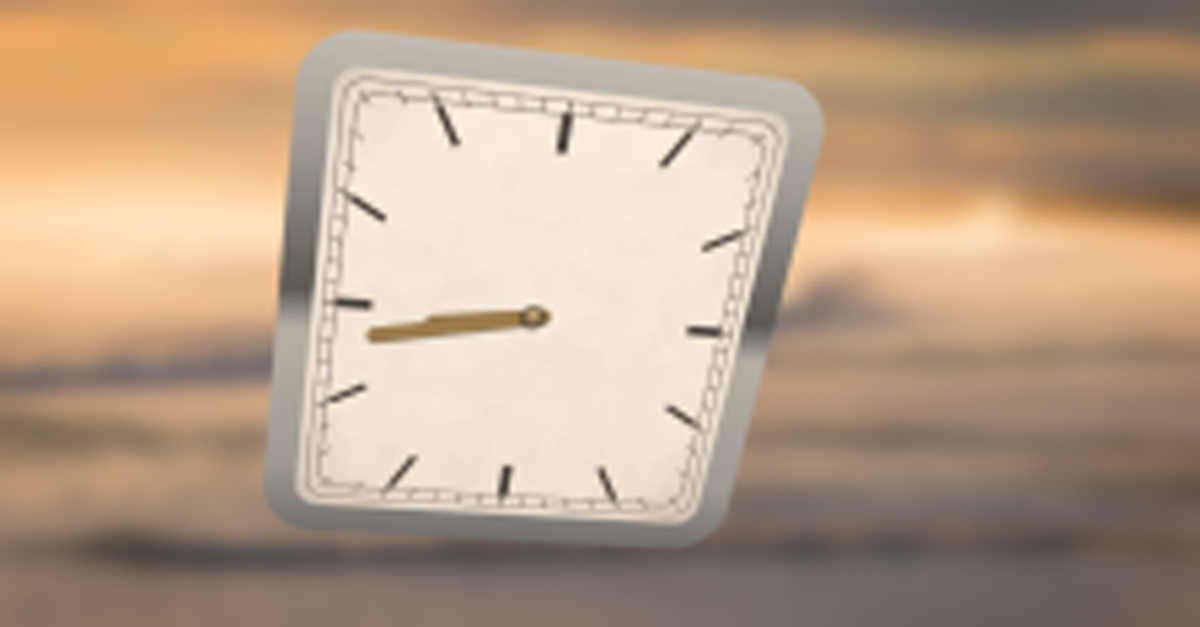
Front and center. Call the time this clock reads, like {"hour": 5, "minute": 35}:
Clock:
{"hour": 8, "minute": 43}
